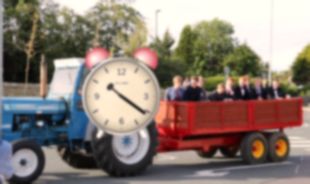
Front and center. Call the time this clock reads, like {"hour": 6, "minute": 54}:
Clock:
{"hour": 10, "minute": 21}
